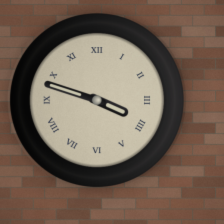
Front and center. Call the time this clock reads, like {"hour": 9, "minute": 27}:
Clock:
{"hour": 3, "minute": 48}
